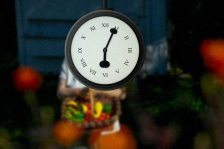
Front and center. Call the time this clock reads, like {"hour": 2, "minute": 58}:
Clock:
{"hour": 6, "minute": 4}
